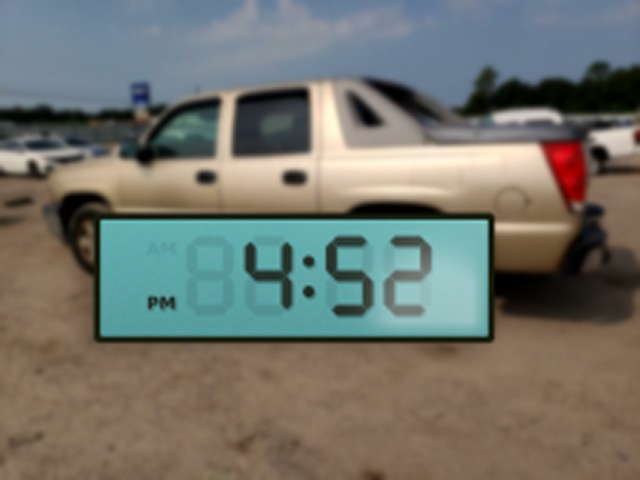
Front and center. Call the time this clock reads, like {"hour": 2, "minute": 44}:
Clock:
{"hour": 4, "minute": 52}
